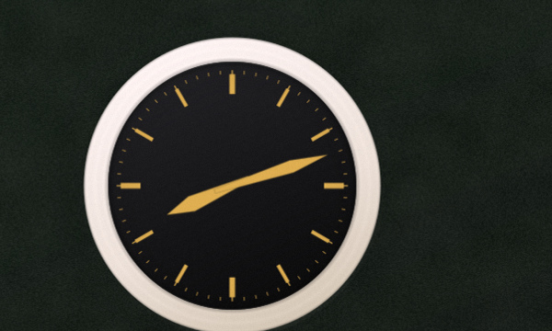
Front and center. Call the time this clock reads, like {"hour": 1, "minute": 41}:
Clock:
{"hour": 8, "minute": 12}
